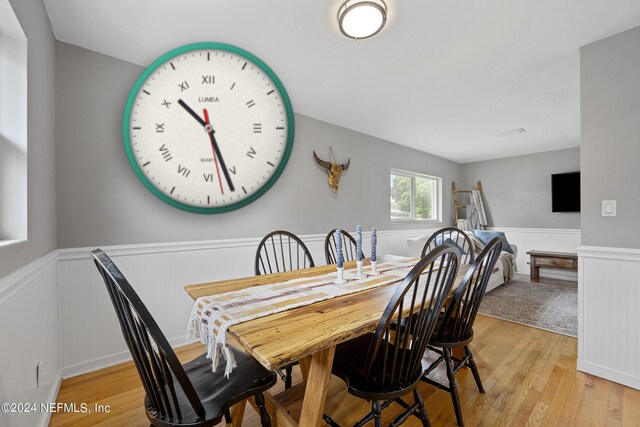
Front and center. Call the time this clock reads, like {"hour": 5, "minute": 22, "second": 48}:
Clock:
{"hour": 10, "minute": 26, "second": 28}
